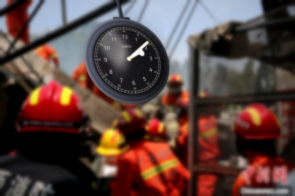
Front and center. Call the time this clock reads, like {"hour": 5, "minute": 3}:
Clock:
{"hour": 2, "minute": 9}
